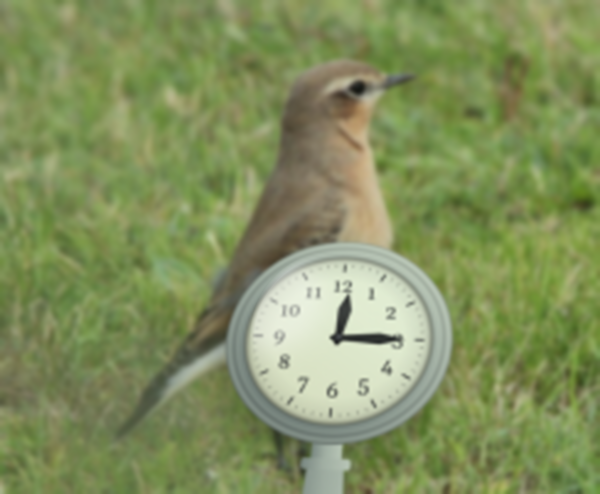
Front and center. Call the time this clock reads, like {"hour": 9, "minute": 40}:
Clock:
{"hour": 12, "minute": 15}
